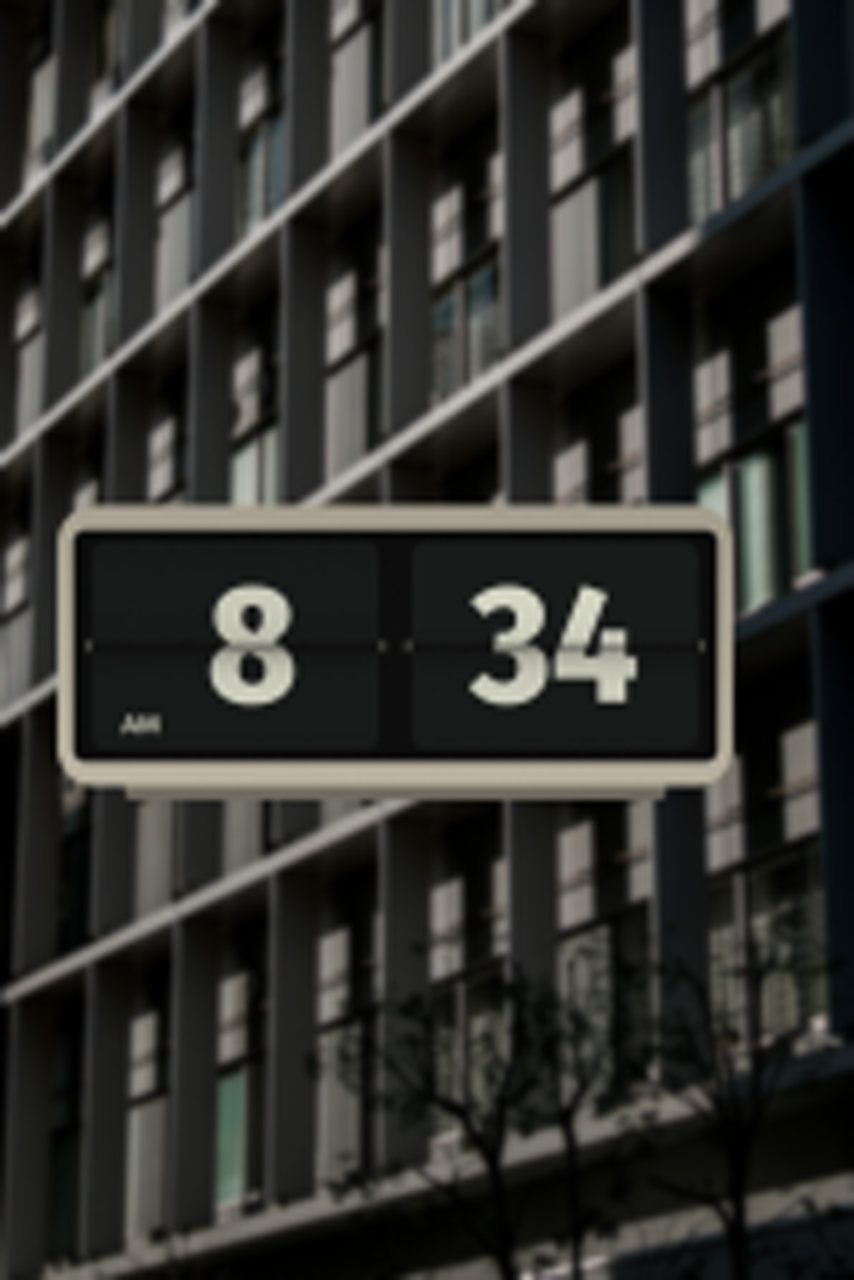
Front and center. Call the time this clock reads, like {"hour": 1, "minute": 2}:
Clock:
{"hour": 8, "minute": 34}
